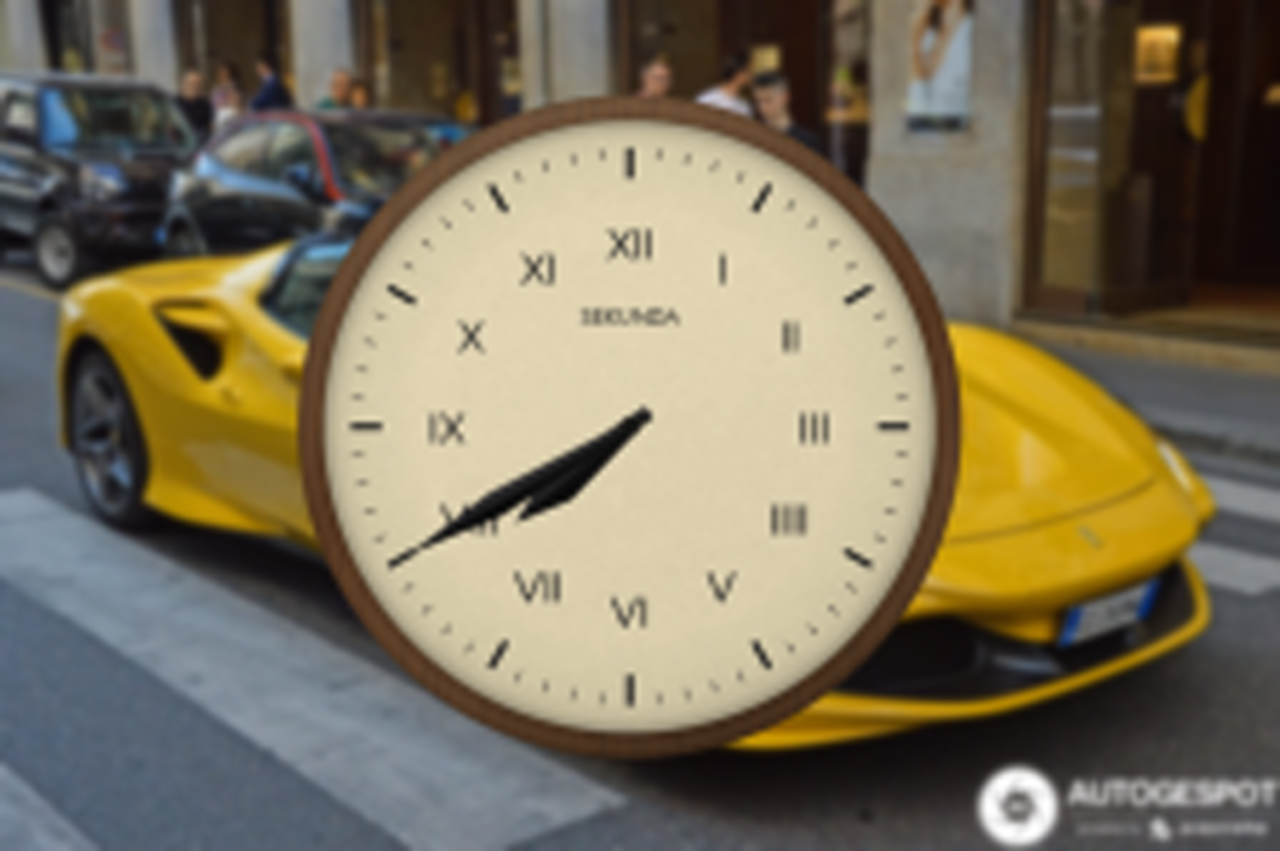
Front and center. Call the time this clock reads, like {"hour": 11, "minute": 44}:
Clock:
{"hour": 7, "minute": 40}
